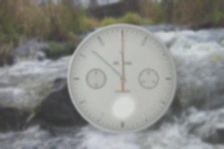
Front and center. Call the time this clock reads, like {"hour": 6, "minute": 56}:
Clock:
{"hour": 11, "minute": 52}
